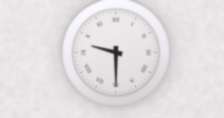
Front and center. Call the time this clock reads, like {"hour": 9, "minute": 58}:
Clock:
{"hour": 9, "minute": 30}
